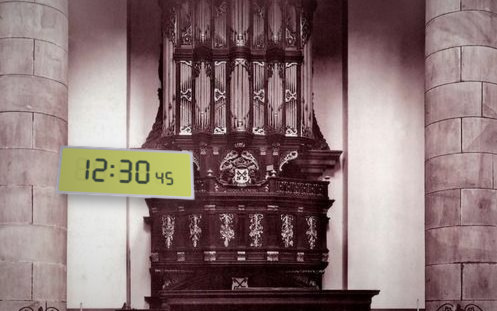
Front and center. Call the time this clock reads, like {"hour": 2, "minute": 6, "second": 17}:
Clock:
{"hour": 12, "minute": 30, "second": 45}
